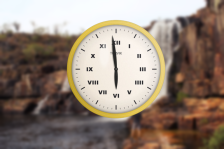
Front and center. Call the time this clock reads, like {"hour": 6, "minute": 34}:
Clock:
{"hour": 5, "minute": 59}
